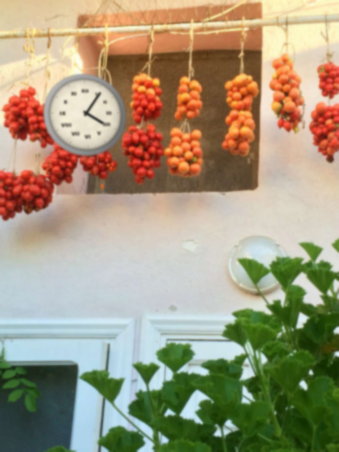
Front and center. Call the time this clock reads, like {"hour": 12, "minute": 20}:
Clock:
{"hour": 4, "minute": 6}
